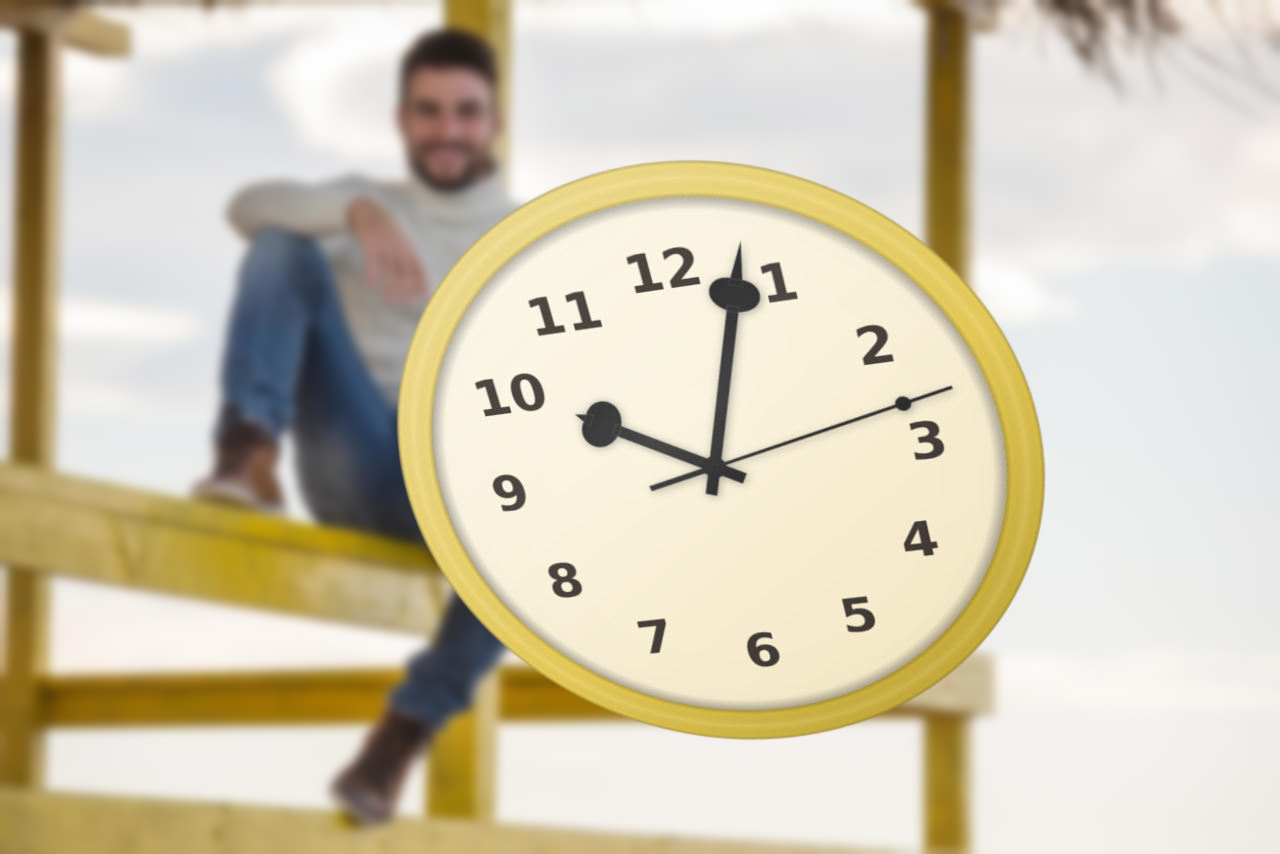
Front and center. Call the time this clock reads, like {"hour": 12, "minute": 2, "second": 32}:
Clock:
{"hour": 10, "minute": 3, "second": 13}
